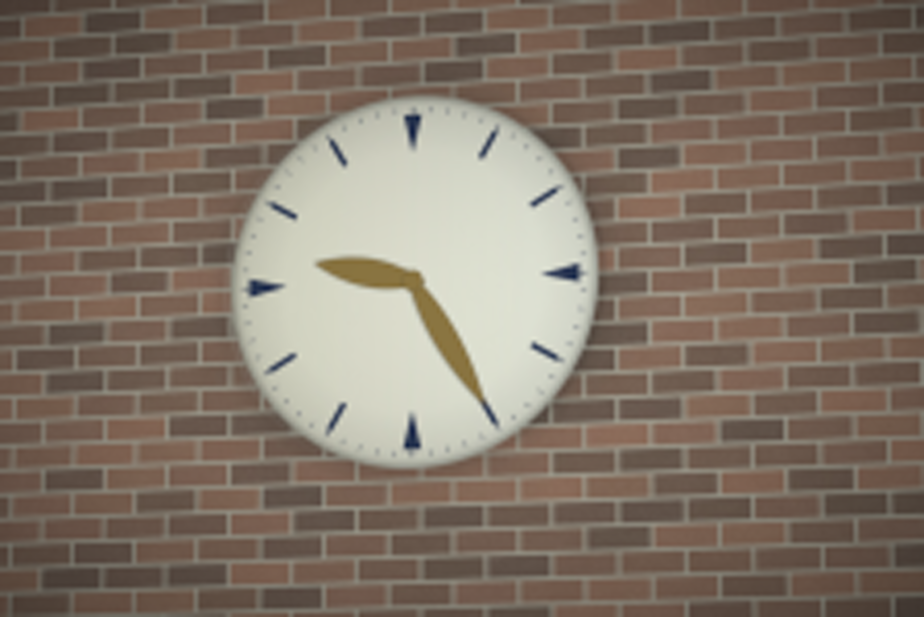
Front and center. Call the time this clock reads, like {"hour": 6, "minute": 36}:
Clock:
{"hour": 9, "minute": 25}
